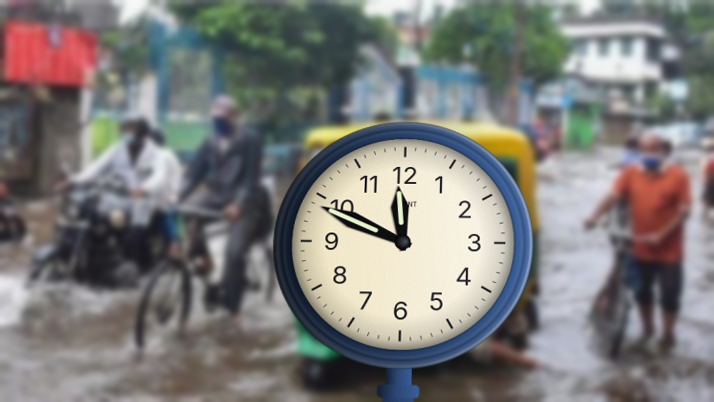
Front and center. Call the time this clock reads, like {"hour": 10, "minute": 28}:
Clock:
{"hour": 11, "minute": 49}
